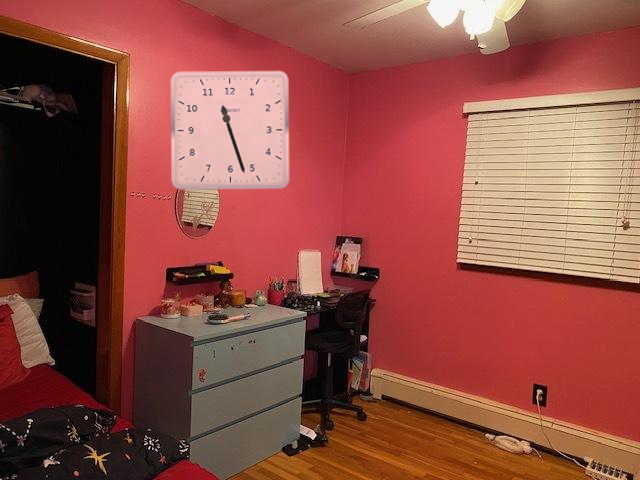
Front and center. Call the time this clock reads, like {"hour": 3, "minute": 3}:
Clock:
{"hour": 11, "minute": 27}
